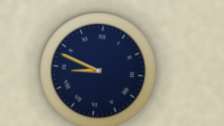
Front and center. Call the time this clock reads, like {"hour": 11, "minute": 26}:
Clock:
{"hour": 8, "minute": 48}
